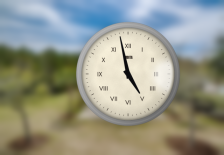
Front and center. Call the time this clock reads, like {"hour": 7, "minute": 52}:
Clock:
{"hour": 4, "minute": 58}
